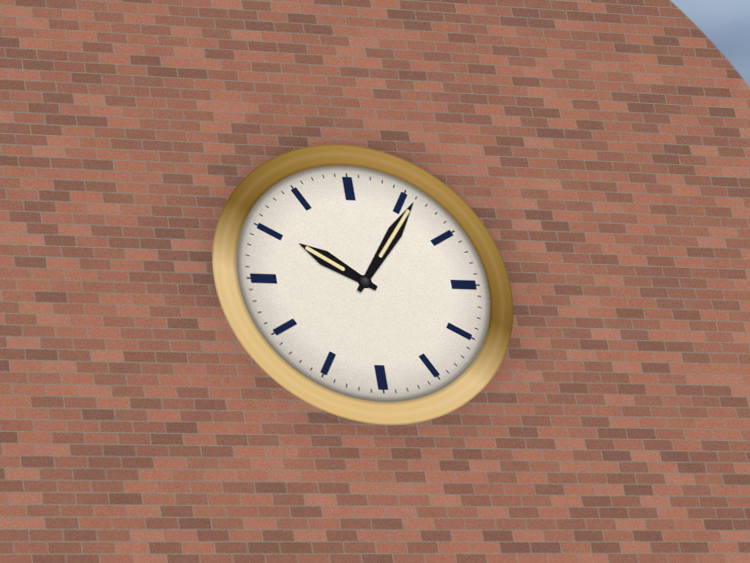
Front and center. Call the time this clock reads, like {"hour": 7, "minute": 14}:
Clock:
{"hour": 10, "minute": 6}
